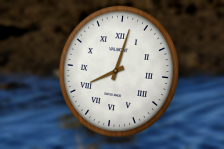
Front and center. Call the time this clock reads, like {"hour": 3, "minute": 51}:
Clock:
{"hour": 8, "minute": 2}
